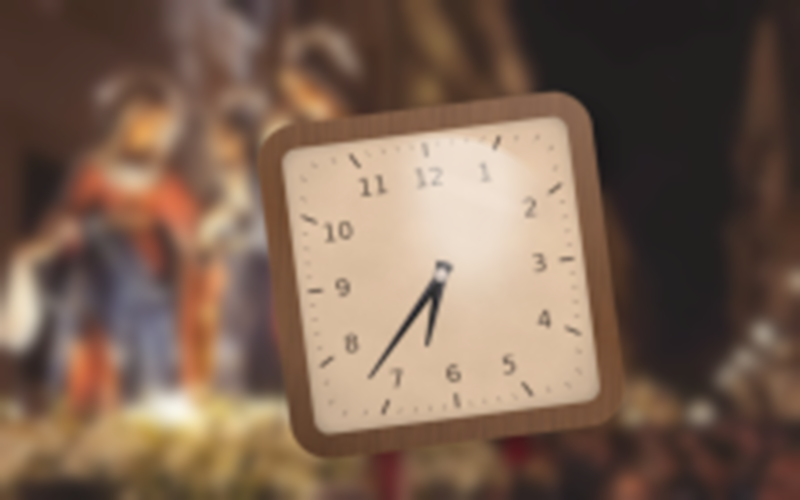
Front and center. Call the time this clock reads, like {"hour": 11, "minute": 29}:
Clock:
{"hour": 6, "minute": 37}
